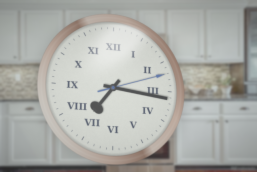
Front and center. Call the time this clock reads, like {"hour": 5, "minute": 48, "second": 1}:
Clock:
{"hour": 7, "minute": 16, "second": 12}
